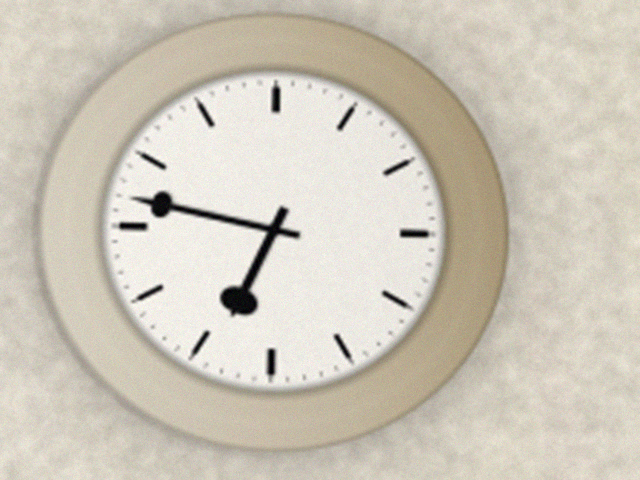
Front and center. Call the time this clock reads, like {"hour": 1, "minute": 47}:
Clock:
{"hour": 6, "minute": 47}
